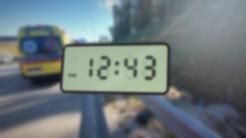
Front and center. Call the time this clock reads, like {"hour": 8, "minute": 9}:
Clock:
{"hour": 12, "minute": 43}
